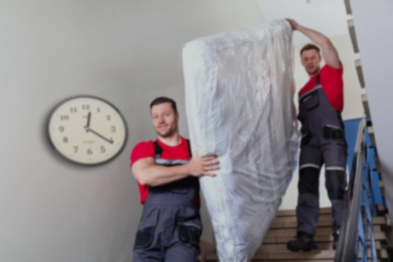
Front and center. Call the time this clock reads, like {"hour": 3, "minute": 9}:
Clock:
{"hour": 12, "minute": 21}
